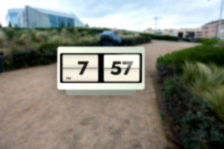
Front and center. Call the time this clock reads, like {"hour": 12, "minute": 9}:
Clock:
{"hour": 7, "minute": 57}
